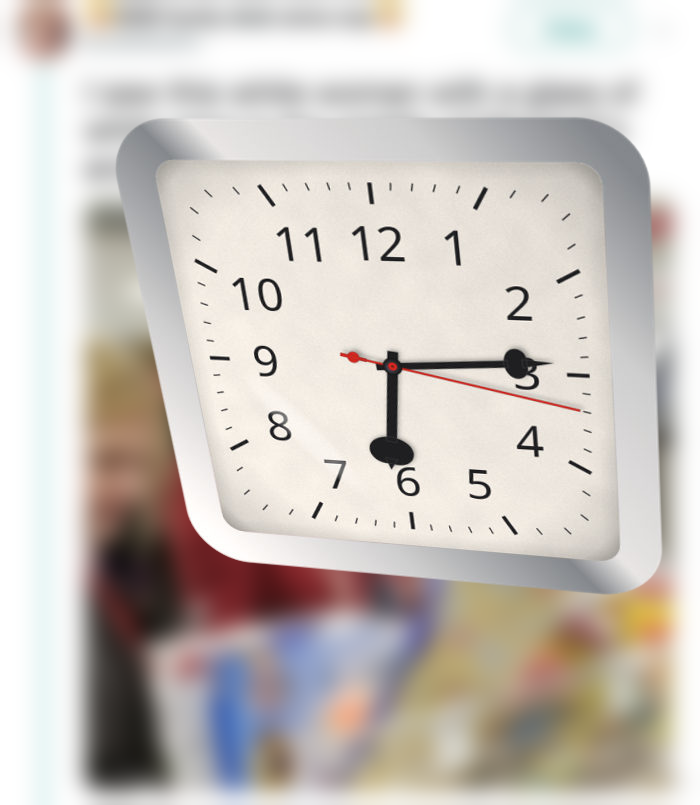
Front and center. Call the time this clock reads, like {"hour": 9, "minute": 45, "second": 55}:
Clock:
{"hour": 6, "minute": 14, "second": 17}
